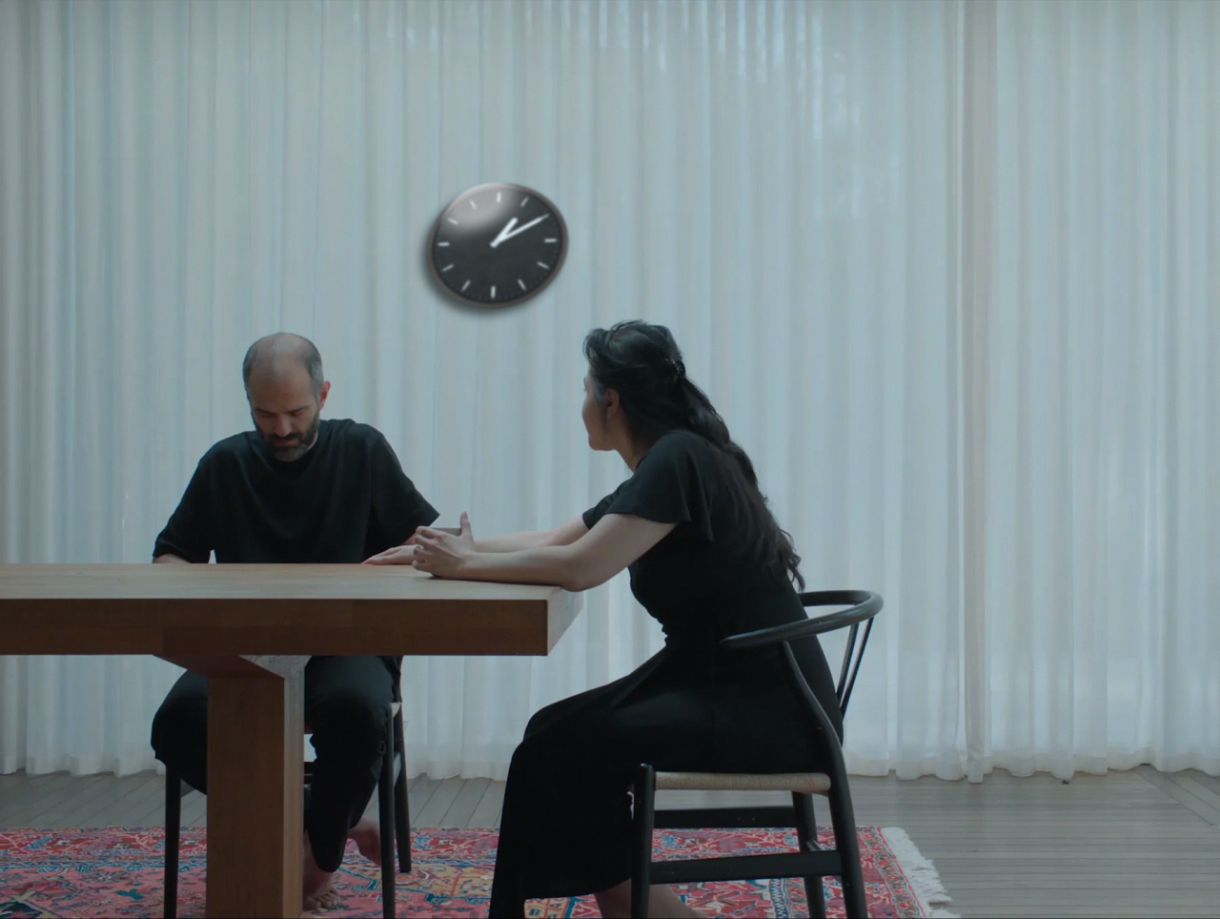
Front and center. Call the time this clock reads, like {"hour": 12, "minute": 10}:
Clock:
{"hour": 1, "minute": 10}
